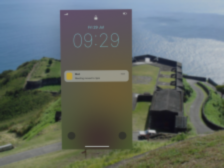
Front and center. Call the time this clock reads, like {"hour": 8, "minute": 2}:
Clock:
{"hour": 9, "minute": 29}
